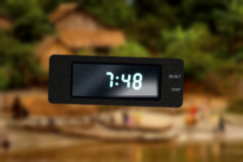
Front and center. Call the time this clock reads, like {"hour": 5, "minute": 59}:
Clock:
{"hour": 7, "minute": 48}
